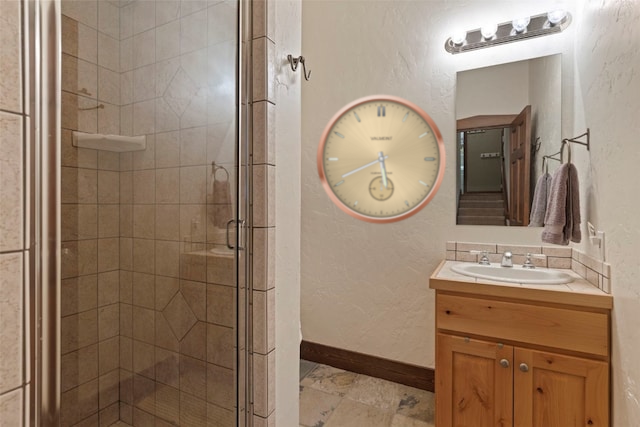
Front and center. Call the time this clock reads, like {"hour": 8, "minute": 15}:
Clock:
{"hour": 5, "minute": 41}
